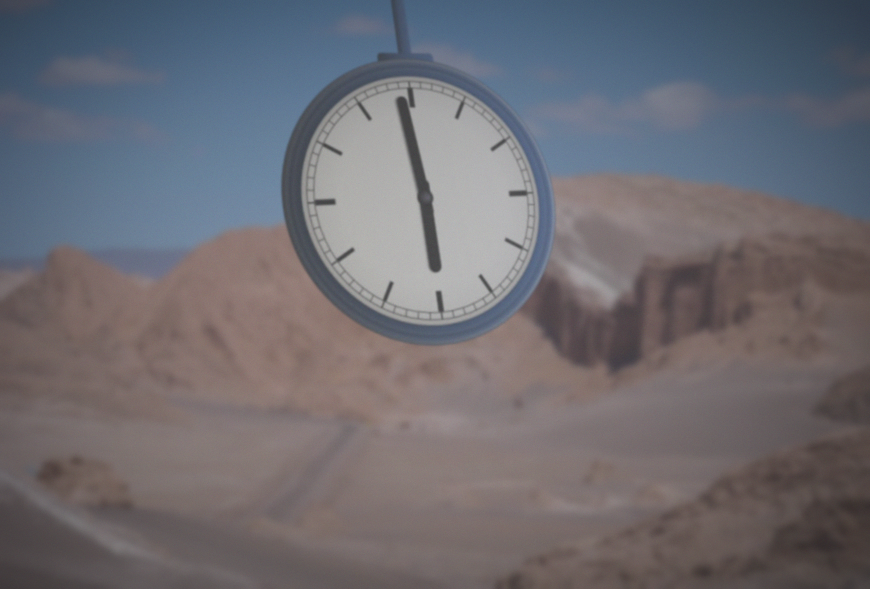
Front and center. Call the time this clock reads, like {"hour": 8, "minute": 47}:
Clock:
{"hour": 5, "minute": 59}
